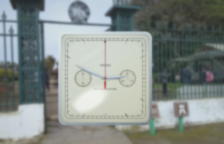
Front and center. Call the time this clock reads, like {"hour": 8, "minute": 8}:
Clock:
{"hour": 2, "minute": 49}
